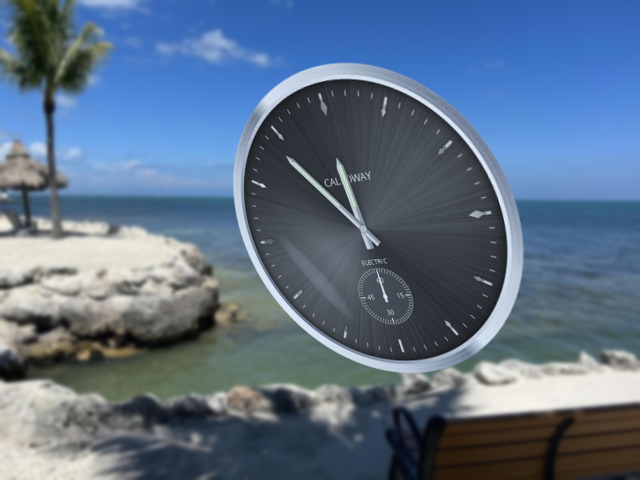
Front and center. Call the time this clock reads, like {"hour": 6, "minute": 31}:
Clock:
{"hour": 11, "minute": 54}
